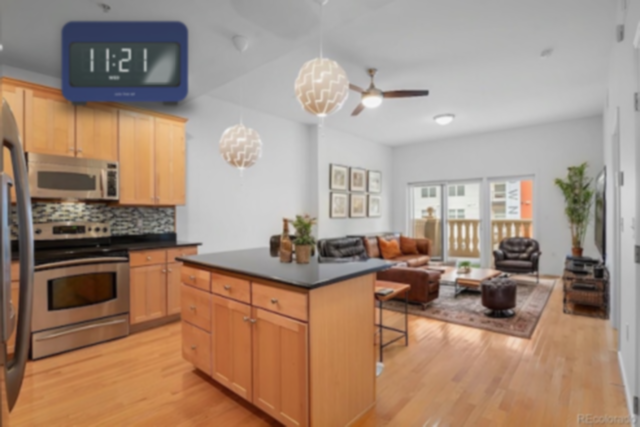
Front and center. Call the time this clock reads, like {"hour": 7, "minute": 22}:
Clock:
{"hour": 11, "minute": 21}
